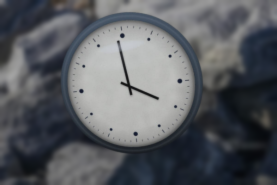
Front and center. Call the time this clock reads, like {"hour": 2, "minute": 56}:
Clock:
{"hour": 3, "minute": 59}
